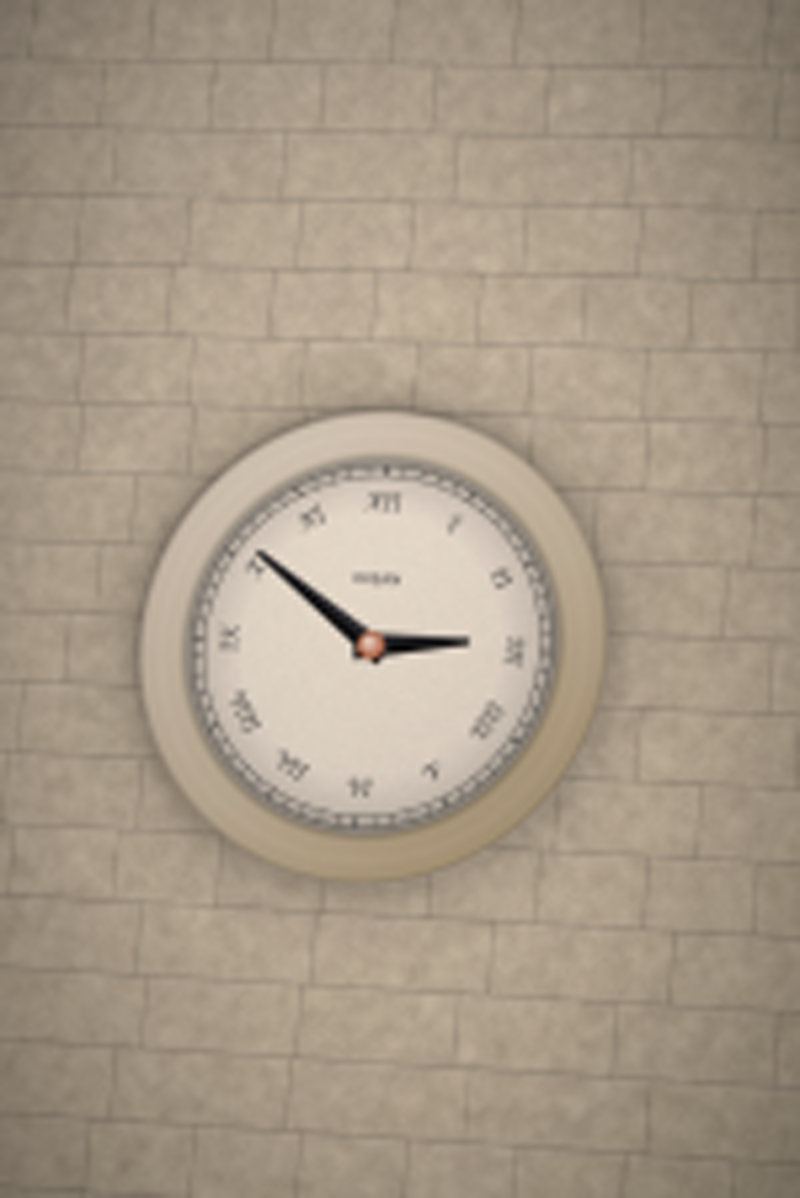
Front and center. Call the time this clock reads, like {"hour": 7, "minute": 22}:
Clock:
{"hour": 2, "minute": 51}
